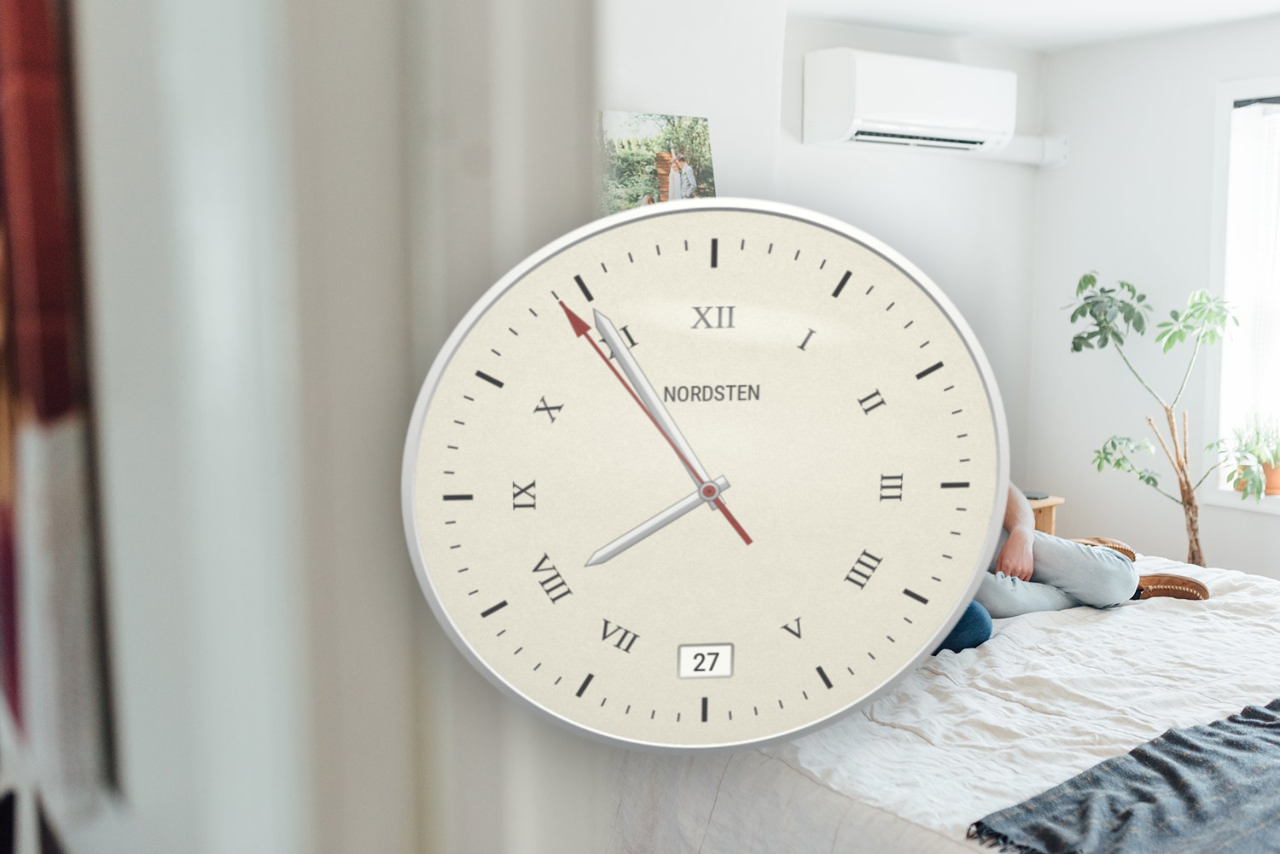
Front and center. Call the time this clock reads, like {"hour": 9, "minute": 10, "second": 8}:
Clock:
{"hour": 7, "minute": 54, "second": 54}
